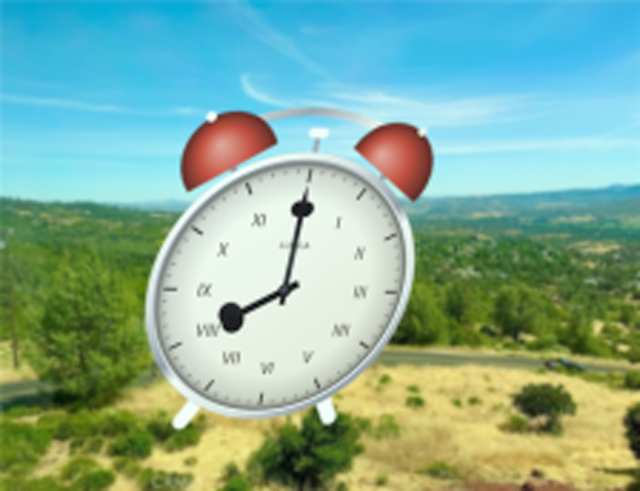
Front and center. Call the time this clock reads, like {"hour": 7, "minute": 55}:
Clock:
{"hour": 8, "minute": 0}
